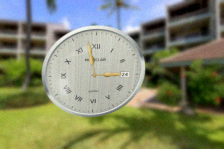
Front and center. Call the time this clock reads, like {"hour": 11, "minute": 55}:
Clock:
{"hour": 2, "minute": 58}
